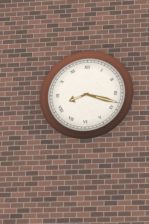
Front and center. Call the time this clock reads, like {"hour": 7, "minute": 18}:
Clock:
{"hour": 8, "minute": 18}
